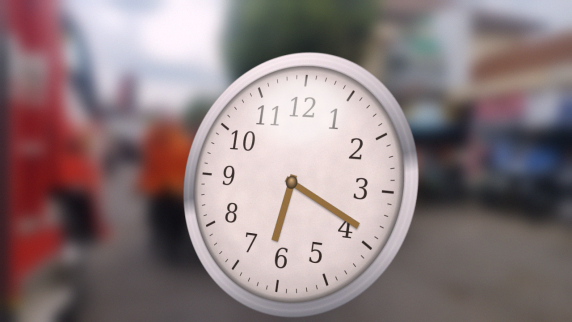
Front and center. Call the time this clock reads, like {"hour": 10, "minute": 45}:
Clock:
{"hour": 6, "minute": 19}
